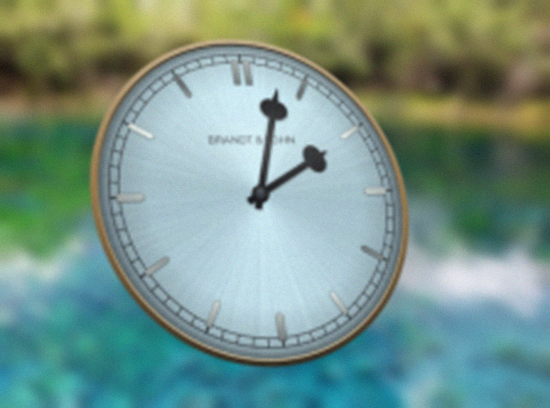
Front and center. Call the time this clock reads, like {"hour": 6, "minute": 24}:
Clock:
{"hour": 2, "minute": 3}
